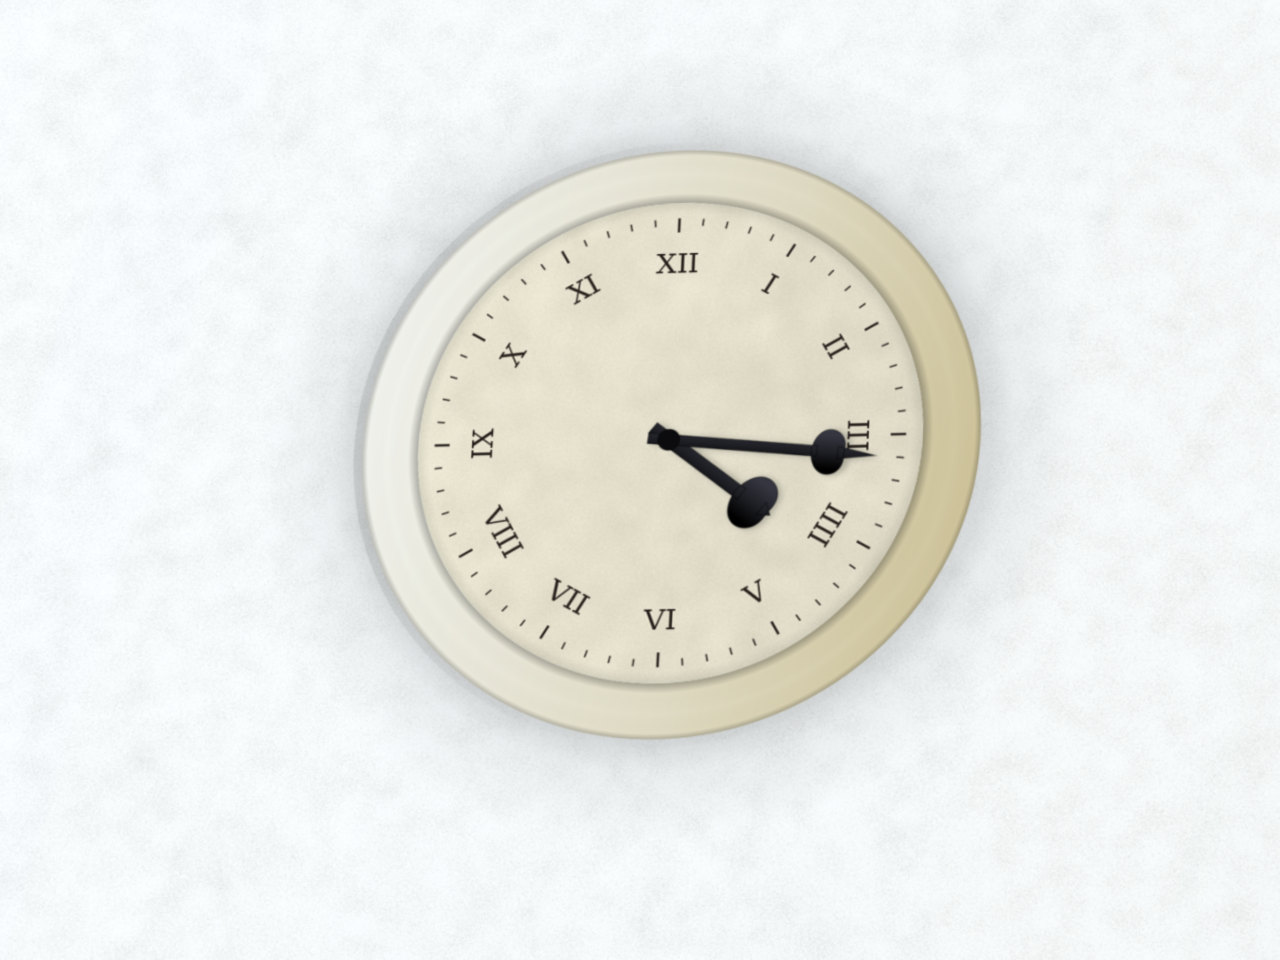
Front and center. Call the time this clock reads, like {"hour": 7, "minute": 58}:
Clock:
{"hour": 4, "minute": 16}
